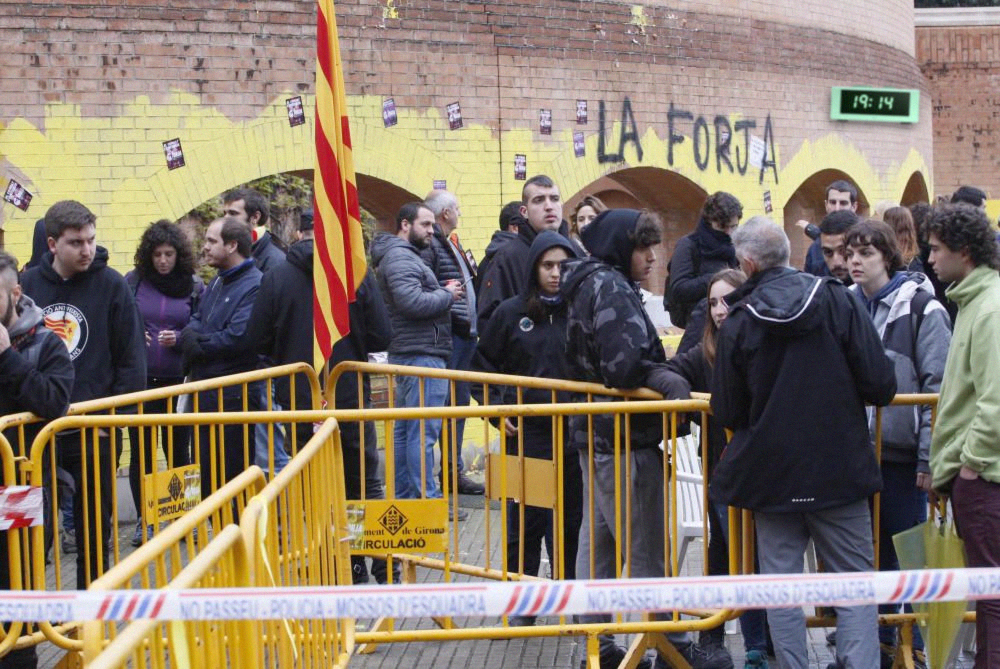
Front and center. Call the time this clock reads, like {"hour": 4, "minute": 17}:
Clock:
{"hour": 19, "minute": 14}
